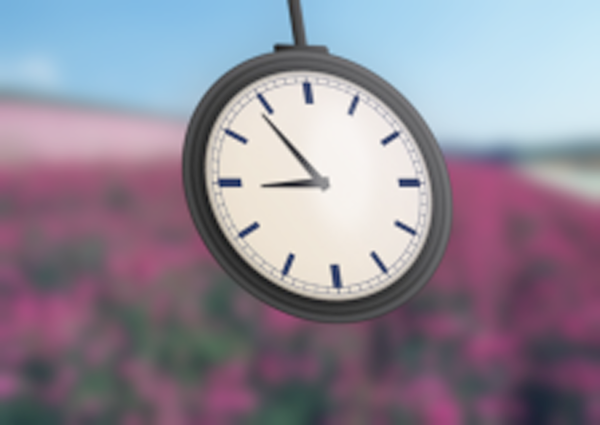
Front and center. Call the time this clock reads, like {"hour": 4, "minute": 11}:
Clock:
{"hour": 8, "minute": 54}
